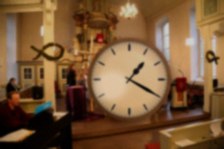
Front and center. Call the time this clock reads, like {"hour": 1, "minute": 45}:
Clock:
{"hour": 1, "minute": 20}
